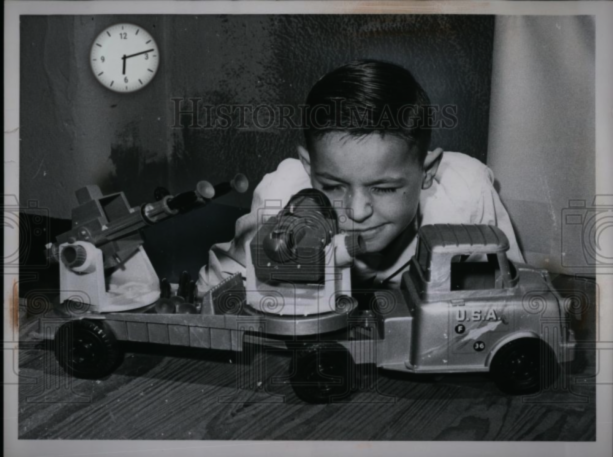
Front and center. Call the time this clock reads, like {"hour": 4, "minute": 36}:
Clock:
{"hour": 6, "minute": 13}
